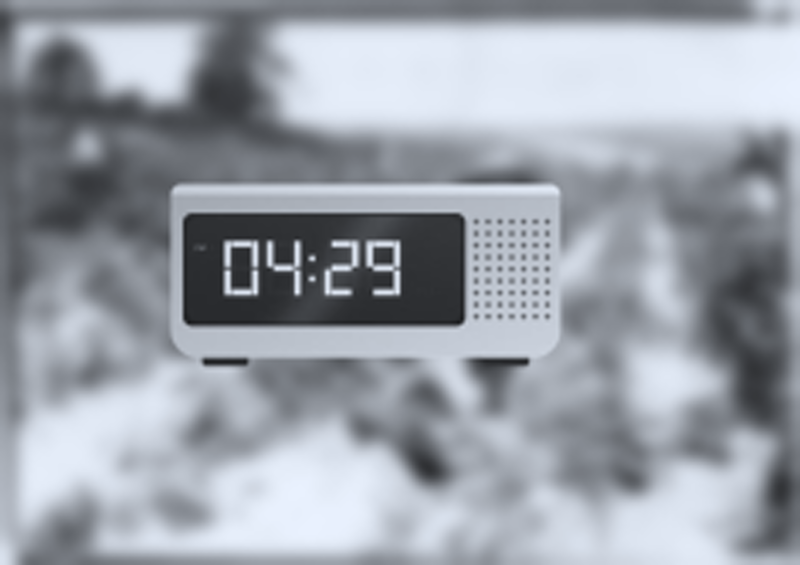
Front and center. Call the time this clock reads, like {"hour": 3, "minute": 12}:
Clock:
{"hour": 4, "minute": 29}
